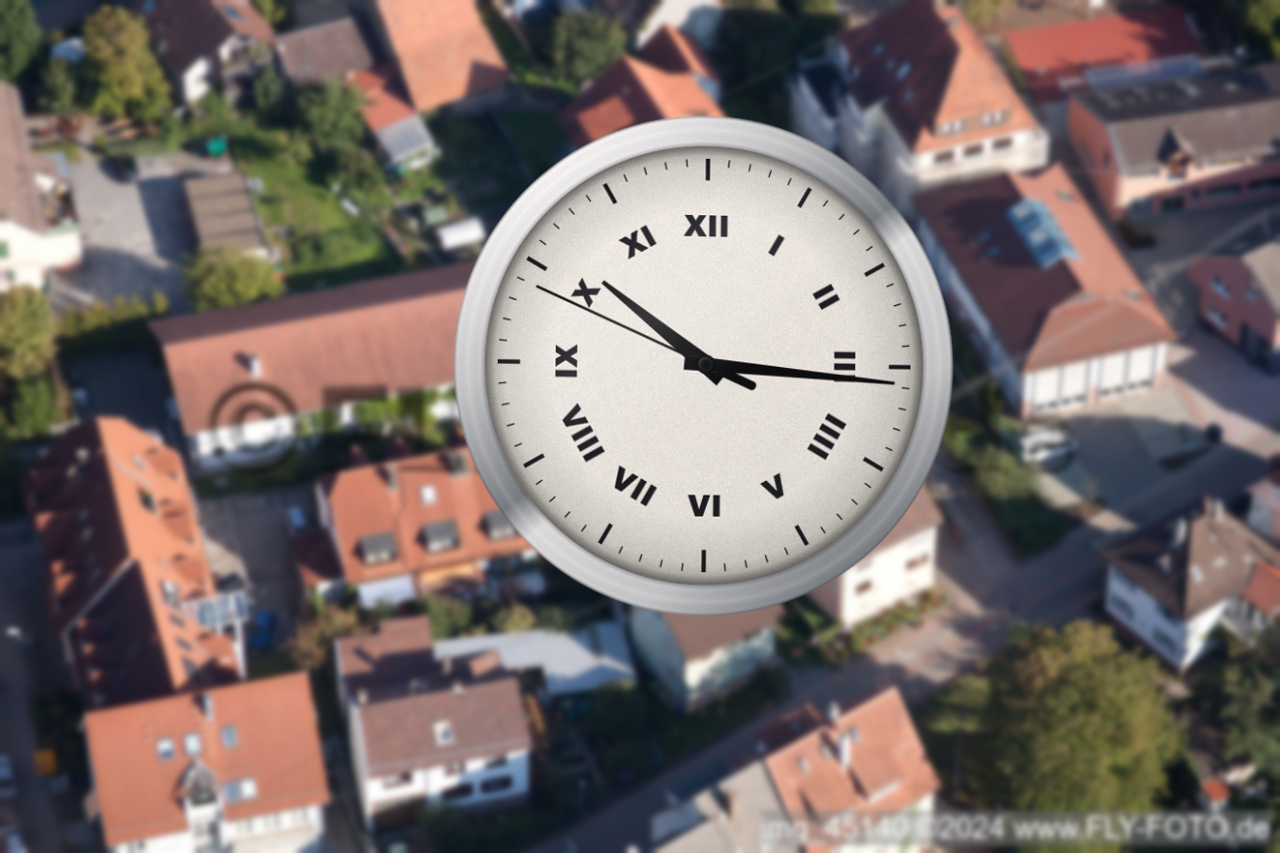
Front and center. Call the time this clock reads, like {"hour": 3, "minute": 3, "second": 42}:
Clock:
{"hour": 10, "minute": 15, "second": 49}
